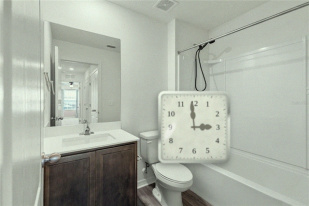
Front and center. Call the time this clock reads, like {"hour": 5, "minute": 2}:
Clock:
{"hour": 2, "minute": 59}
